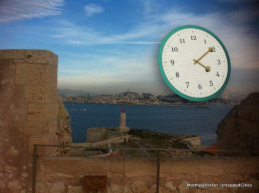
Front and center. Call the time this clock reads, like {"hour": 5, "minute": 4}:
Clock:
{"hour": 4, "minute": 9}
